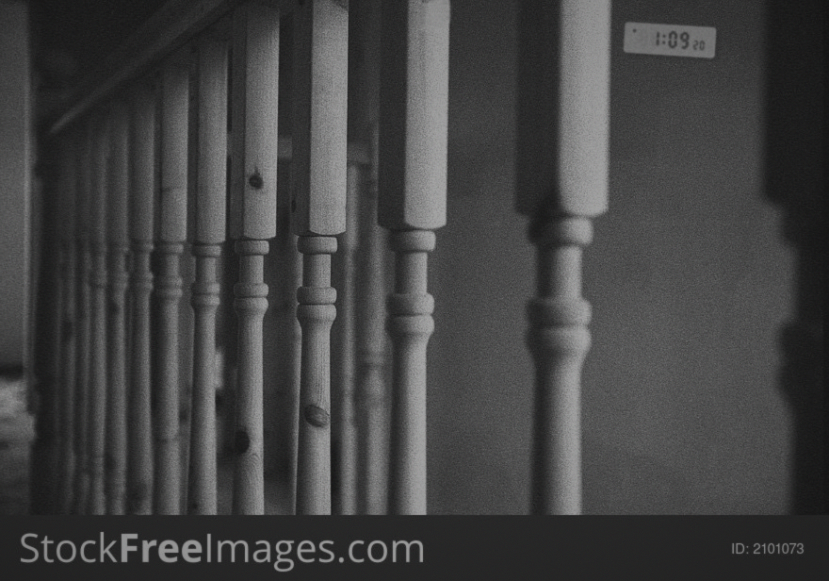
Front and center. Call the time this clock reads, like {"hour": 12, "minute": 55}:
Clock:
{"hour": 1, "minute": 9}
